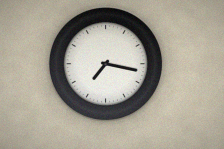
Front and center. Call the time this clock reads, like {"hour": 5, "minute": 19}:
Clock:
{"hour": 7, "minute": 17}
